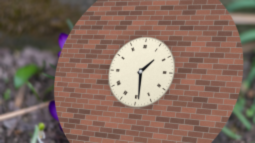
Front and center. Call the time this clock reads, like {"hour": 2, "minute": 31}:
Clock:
{"hour": 1, "minute": 29}
